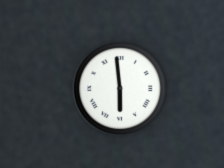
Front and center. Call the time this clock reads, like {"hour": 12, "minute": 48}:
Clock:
{"hour": 5, "minute": 59}
